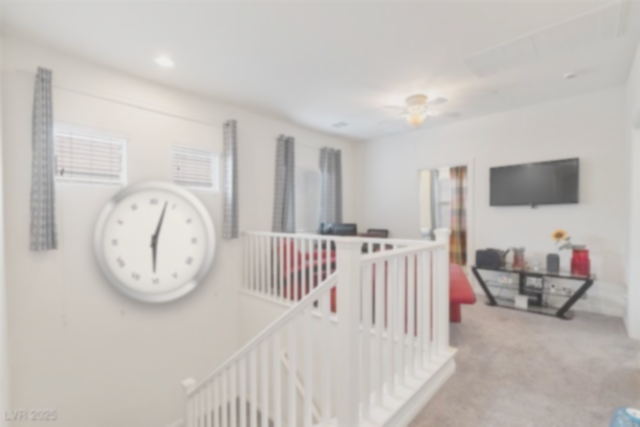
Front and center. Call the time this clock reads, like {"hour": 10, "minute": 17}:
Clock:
{"hour": 6, "minute": 3}
